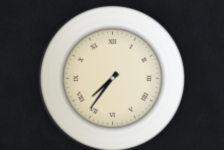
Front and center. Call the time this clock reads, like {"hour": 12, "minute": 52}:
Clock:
{"hour": 7, "minute": 36}
